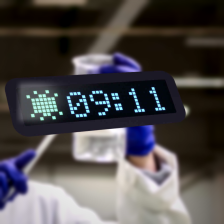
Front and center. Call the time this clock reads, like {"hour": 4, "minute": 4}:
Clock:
{"hour": 9, "minute": 11}
